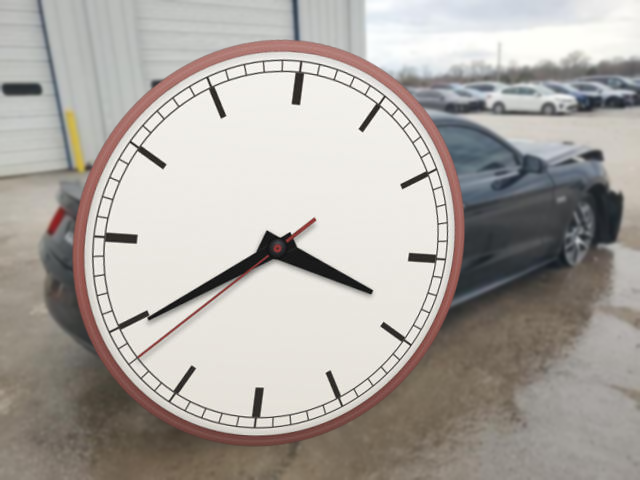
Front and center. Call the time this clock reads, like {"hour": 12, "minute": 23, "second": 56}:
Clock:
{"hour": 3, "minute": 39, "second": 38}
